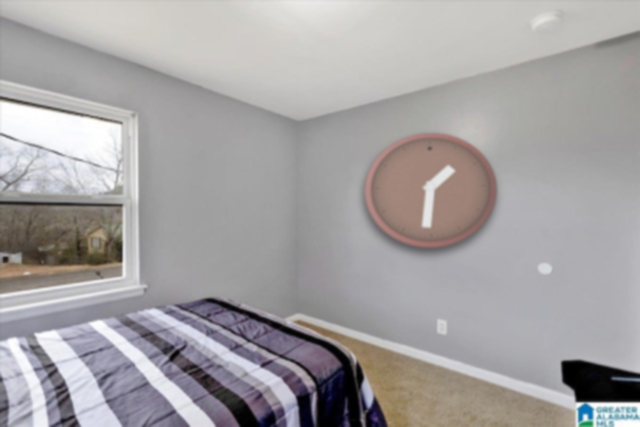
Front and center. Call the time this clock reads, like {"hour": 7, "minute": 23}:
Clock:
{"hour": 1, "minute": 31}
